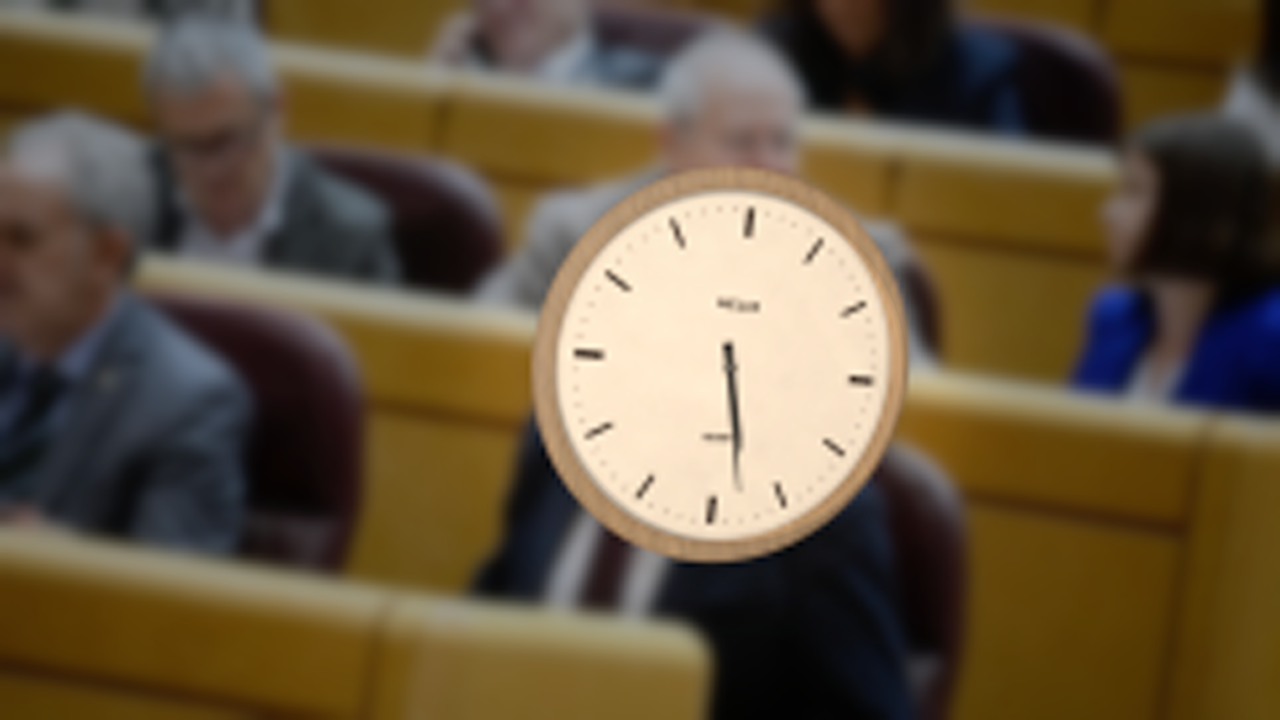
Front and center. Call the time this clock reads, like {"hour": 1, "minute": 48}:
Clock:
{"hour": 5, "minute": 28}
